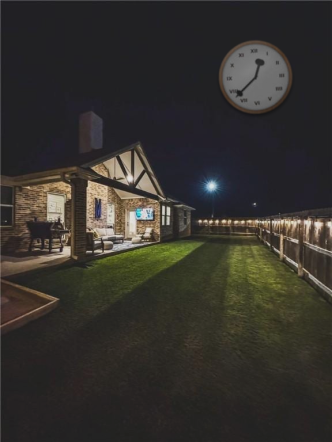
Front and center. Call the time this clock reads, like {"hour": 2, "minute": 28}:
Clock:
{"hour": 12, "minute": 38}
